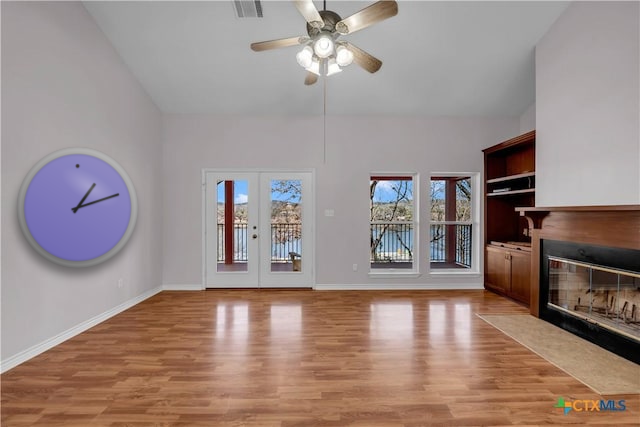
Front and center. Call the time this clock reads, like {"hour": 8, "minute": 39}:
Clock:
{"hour": 1, "minute": 12}
